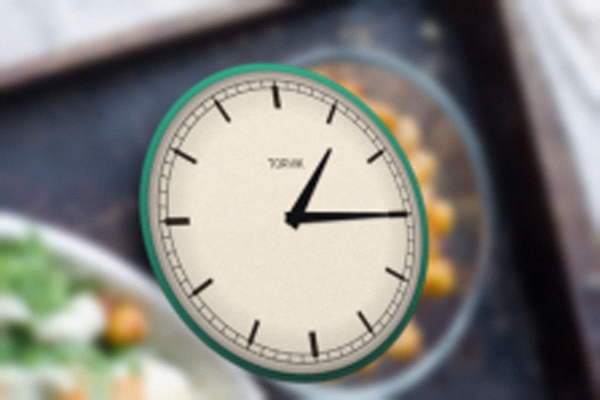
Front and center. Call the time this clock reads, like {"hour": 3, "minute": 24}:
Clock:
{"hour": 1, "minute": 15}
